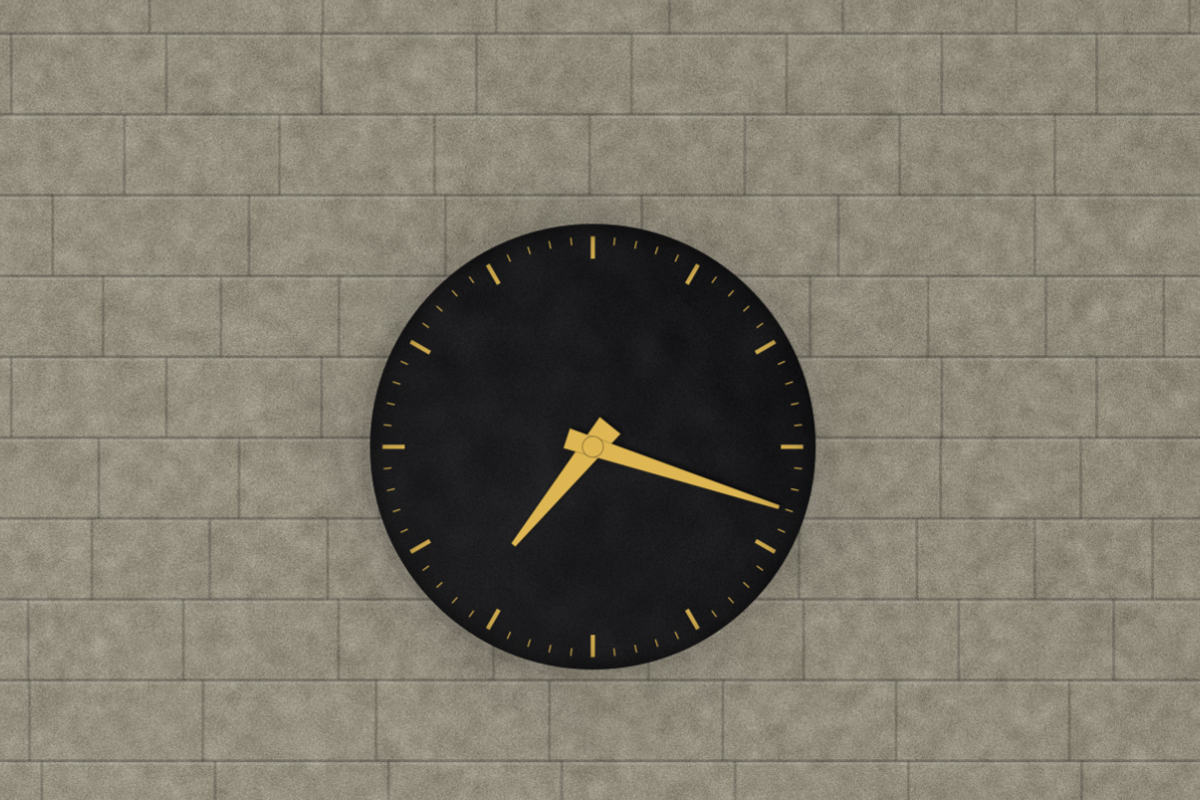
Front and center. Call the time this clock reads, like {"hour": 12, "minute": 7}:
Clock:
{"hour": 7, "minute": 18}
